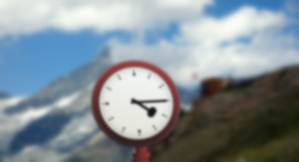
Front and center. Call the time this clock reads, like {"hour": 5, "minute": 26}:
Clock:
{"hour": 4, "minute": 15}
